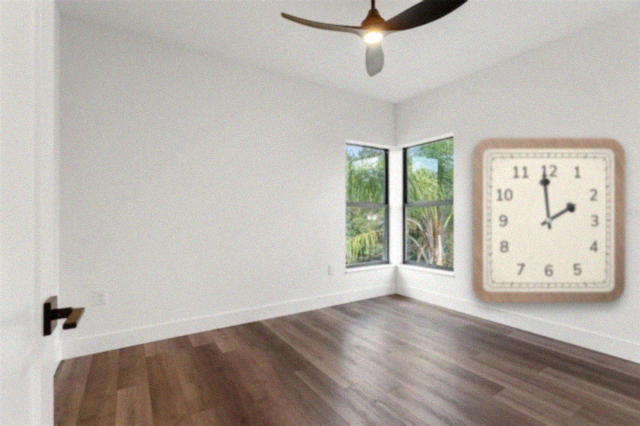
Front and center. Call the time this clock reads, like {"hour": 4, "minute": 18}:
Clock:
{"hour": 1, "minute": 59}
